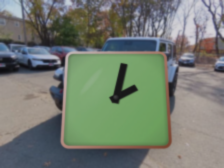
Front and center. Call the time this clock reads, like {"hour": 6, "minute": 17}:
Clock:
{"hour": 2, "minute": 2}
